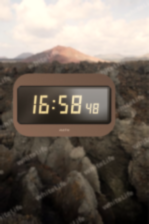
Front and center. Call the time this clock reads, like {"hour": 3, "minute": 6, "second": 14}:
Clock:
{"hour": 16, "minute": 58, "second": 48}
